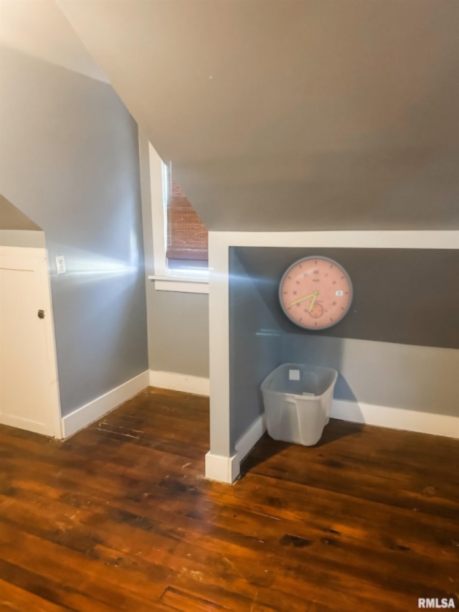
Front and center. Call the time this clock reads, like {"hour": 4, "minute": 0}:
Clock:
{"hour": 6, "minute": 41}
